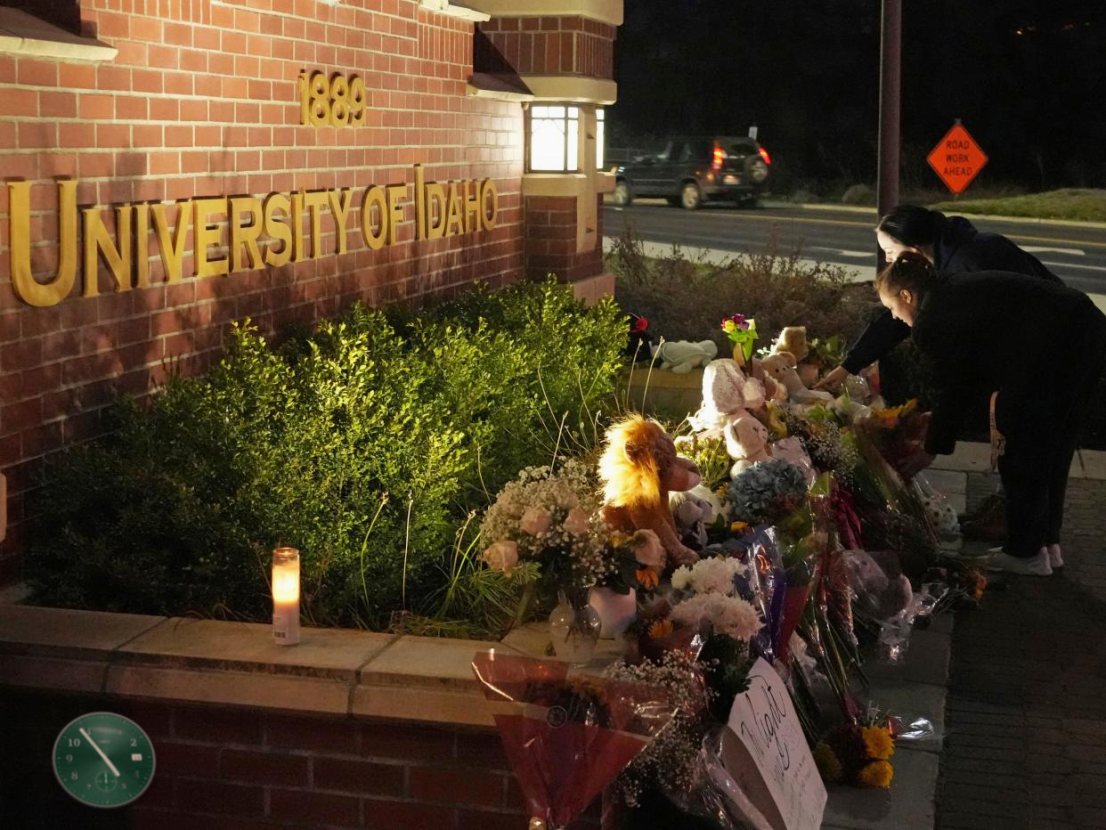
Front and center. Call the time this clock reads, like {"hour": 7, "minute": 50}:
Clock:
{"hour": 4, "minute": 54}
